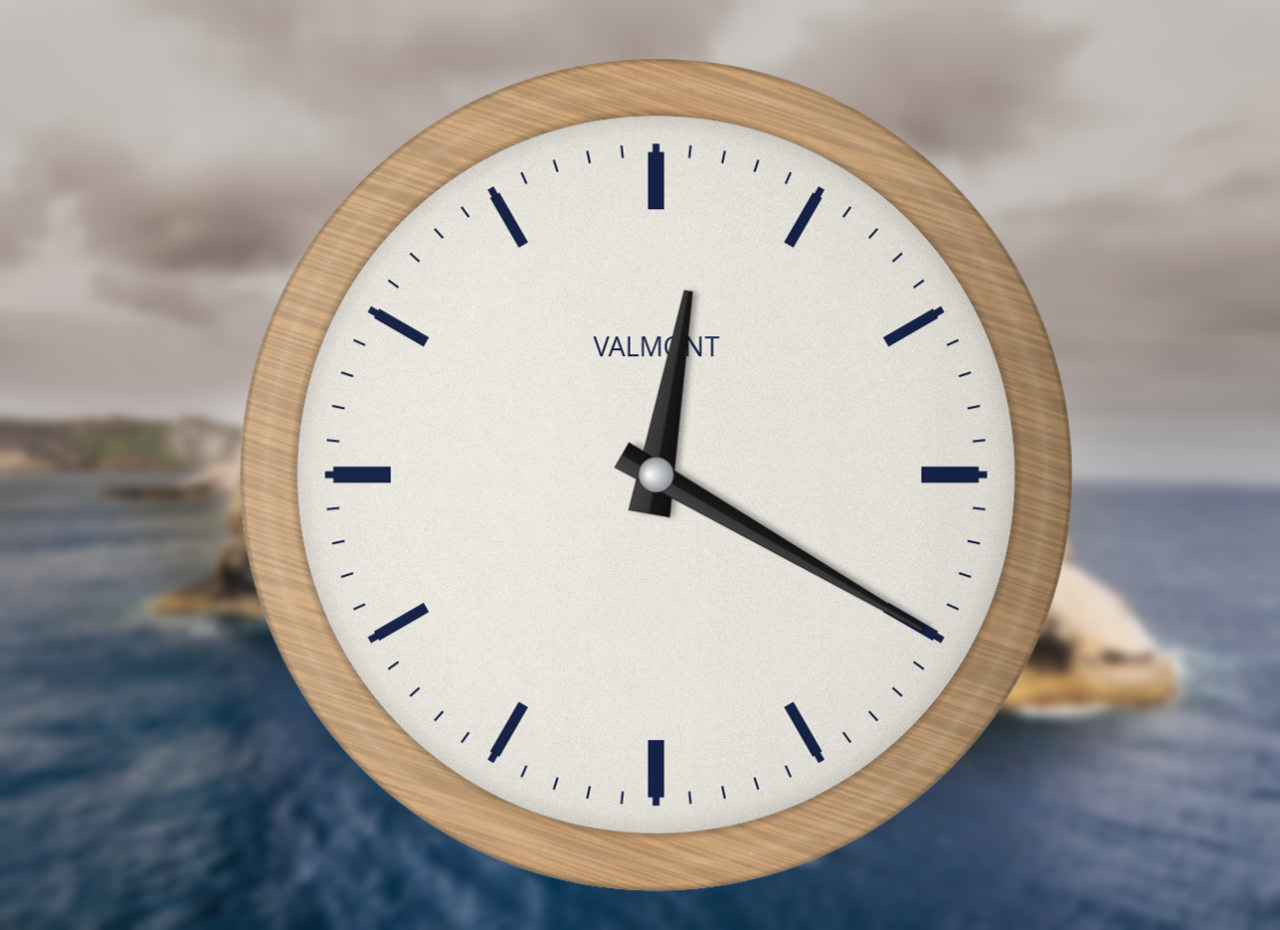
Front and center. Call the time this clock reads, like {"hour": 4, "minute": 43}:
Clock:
{"hour": 12, "minute": 20}
